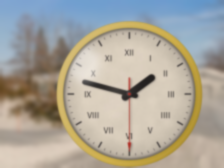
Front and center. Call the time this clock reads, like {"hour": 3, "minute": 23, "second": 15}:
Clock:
{"hour": 1, "minute": 47, "second": 30}
